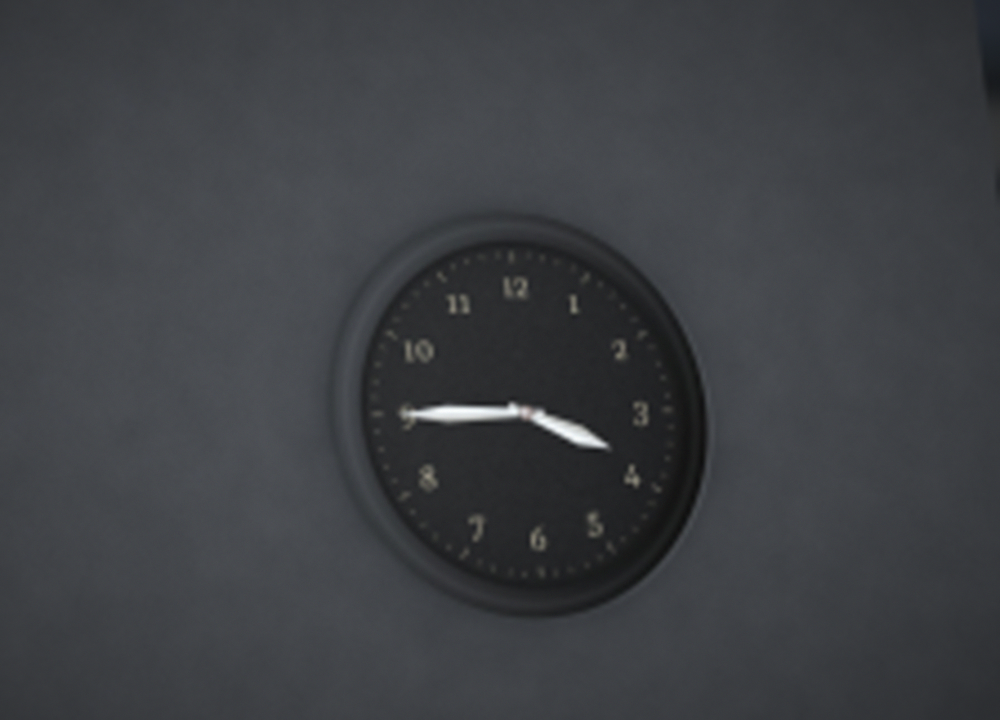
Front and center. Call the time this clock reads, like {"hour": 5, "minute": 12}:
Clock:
{"hour": 3, "minute": 45}
